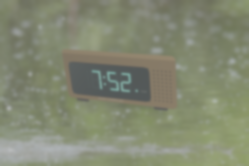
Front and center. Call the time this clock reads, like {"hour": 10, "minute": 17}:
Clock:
{"hour": 7, "minute": 52}
